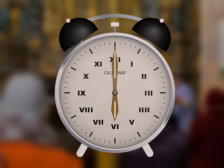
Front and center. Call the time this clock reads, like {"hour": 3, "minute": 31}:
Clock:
{"hour": 6, "minute": 0}
